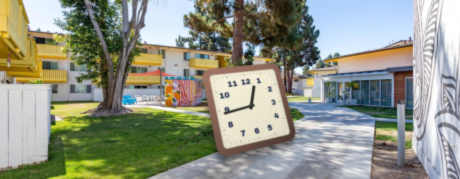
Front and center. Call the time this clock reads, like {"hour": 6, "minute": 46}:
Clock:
{"hour": 12, "minute": 44}
